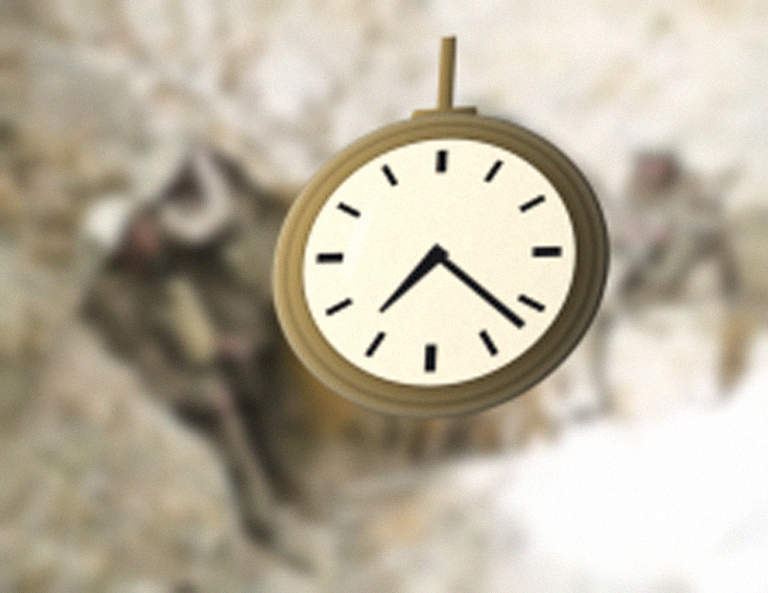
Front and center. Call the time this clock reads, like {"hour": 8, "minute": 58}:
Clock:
{"hour": 7, "minute": 22}
